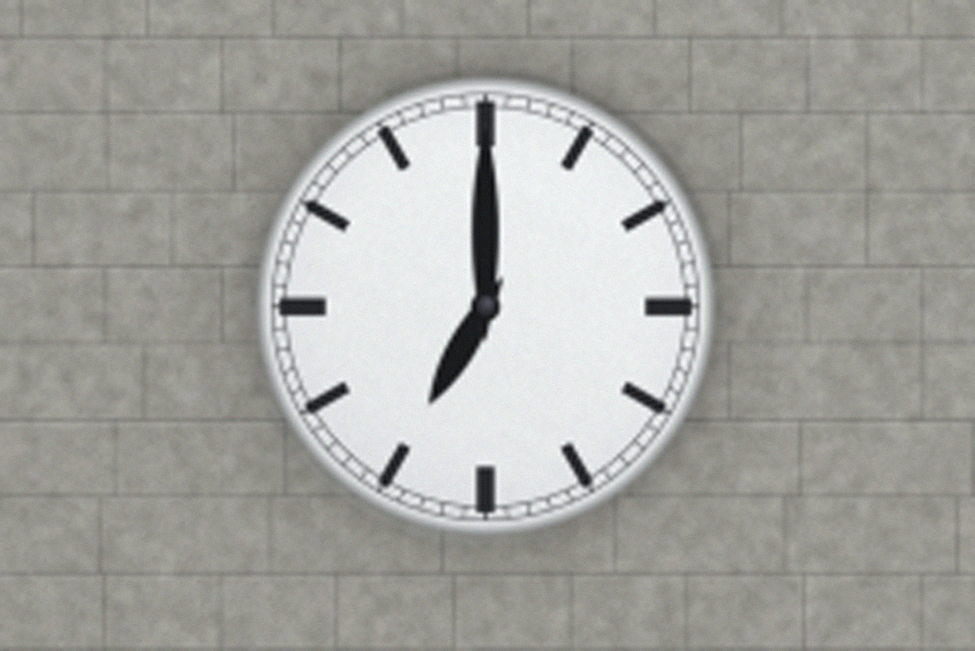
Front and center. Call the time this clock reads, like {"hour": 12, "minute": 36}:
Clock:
{"hour": 7, "minute": 0}
